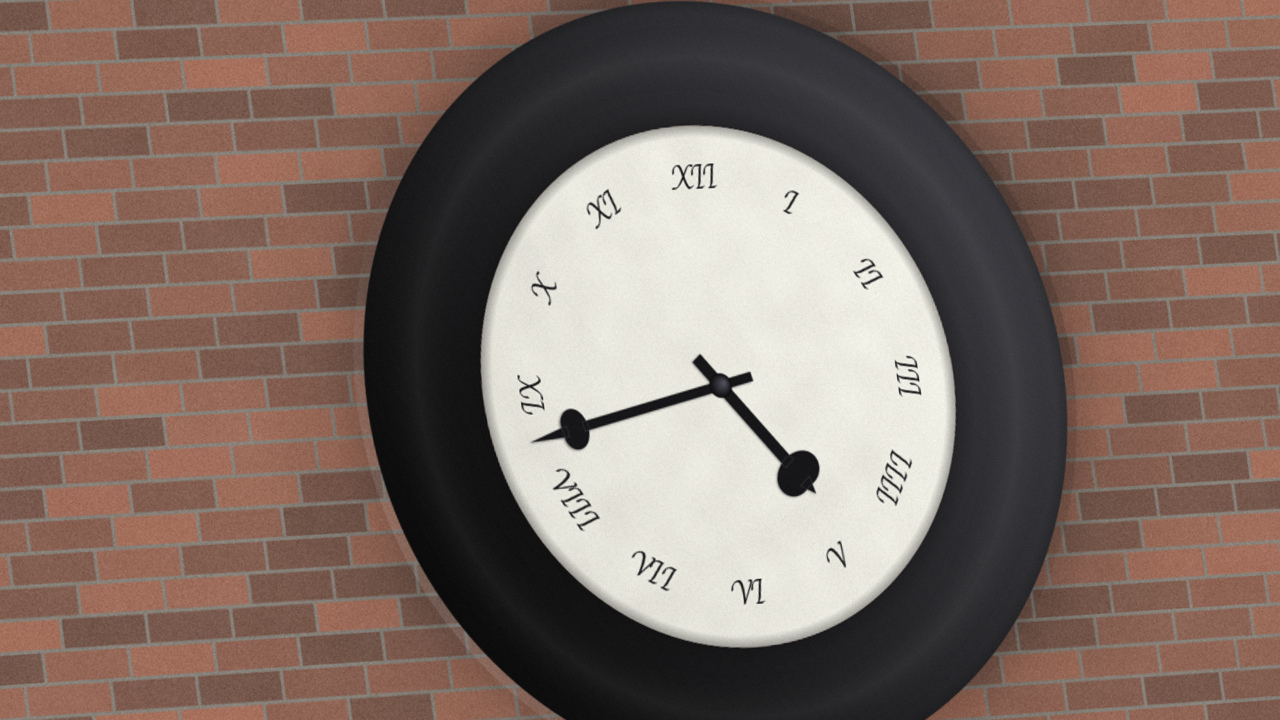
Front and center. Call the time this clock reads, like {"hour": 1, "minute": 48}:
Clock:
{"hour": 4, "minute": 43}
